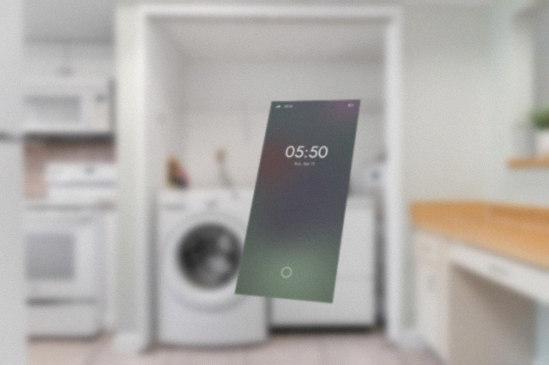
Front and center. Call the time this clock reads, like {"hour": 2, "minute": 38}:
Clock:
{"hour": 5, "minute": 50}
